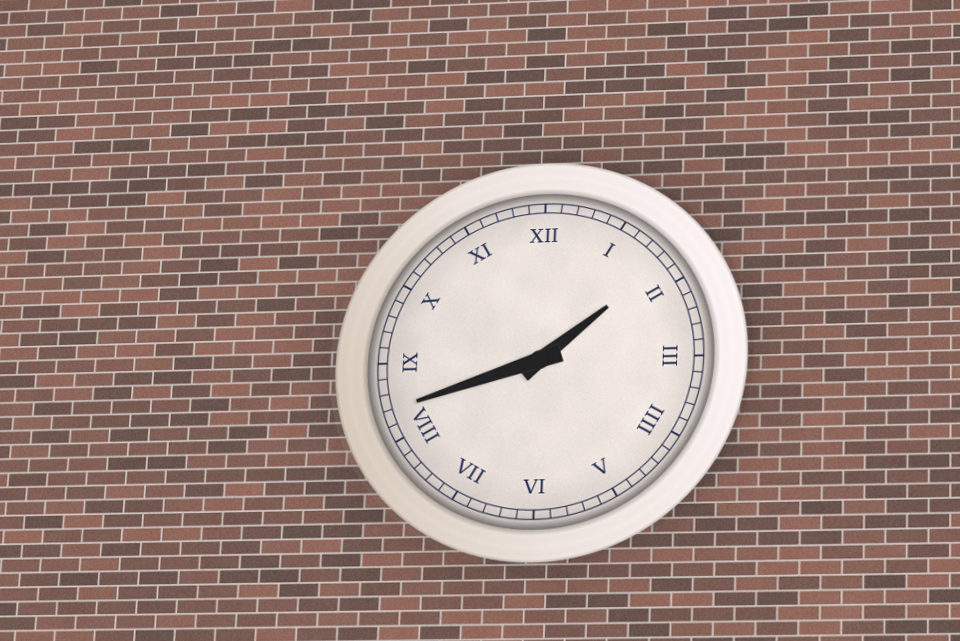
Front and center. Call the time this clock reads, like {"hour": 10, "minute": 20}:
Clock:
{"hour": 1, "minute": 42}
